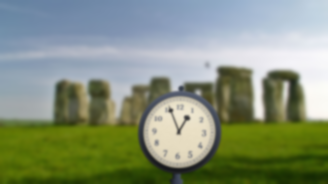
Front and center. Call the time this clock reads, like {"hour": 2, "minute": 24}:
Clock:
{"hour": 12, "minute": 56}
